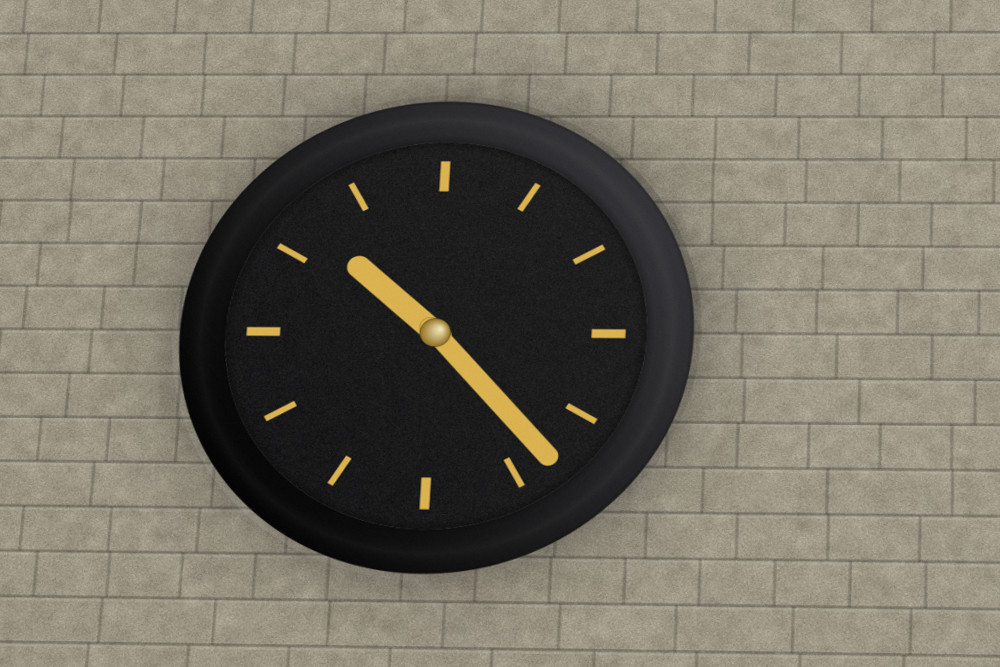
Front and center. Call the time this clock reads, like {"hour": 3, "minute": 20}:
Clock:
{"hour": 10, "minute": 23}
